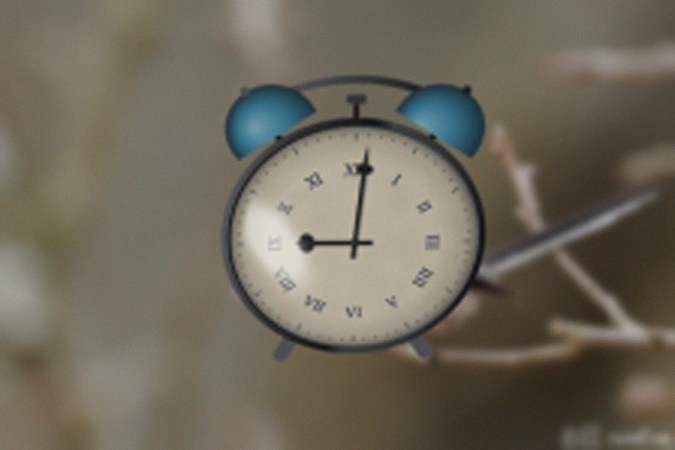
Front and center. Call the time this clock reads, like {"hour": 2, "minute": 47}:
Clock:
{"hour": 9, "minute": 1}
